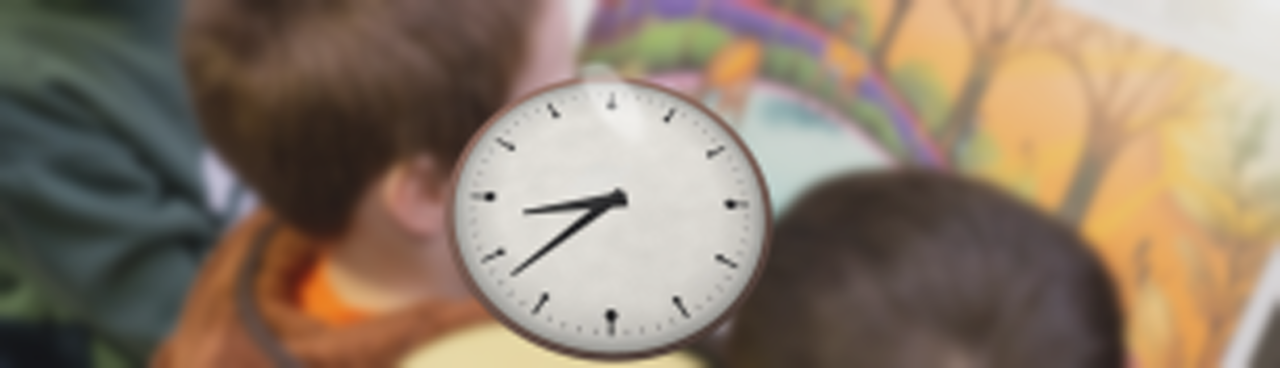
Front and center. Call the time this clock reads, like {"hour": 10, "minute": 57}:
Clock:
{"hour": 8, "minute": 38}
